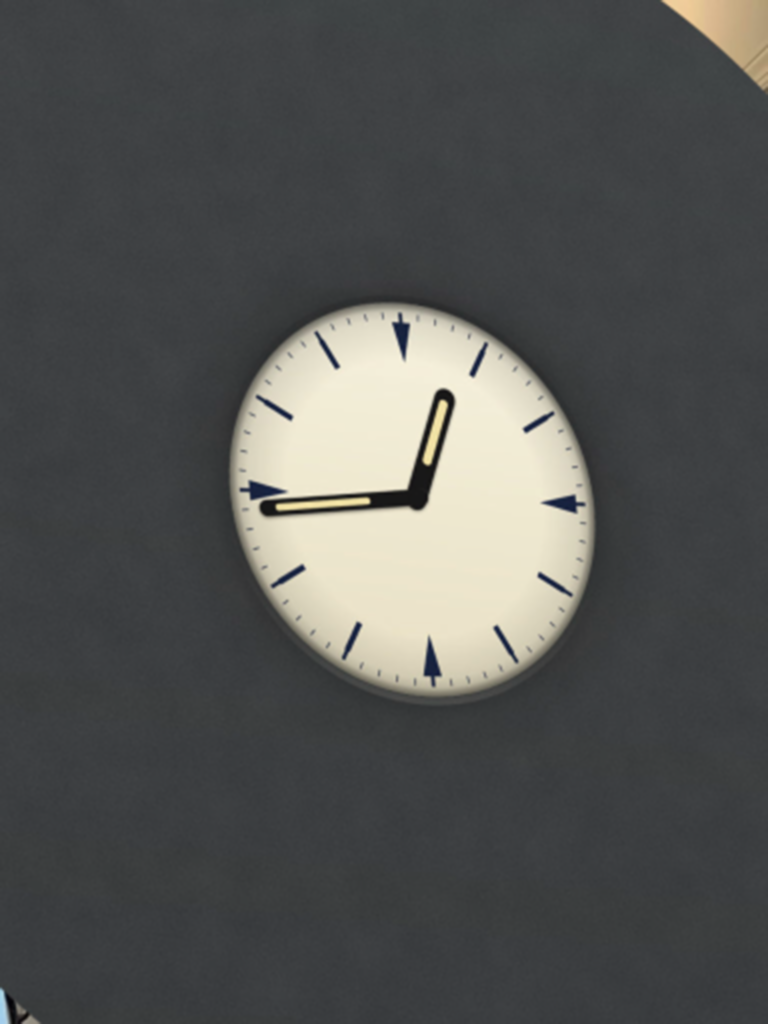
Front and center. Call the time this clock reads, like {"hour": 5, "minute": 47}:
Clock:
{"hour": 12, "minute": 44}
